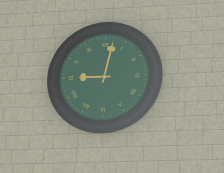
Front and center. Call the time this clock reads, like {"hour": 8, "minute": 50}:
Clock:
{"hour": 9, "minute": 2}
